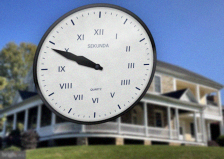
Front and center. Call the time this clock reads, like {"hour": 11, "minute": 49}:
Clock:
{"hour": 9, "minute": 49}
